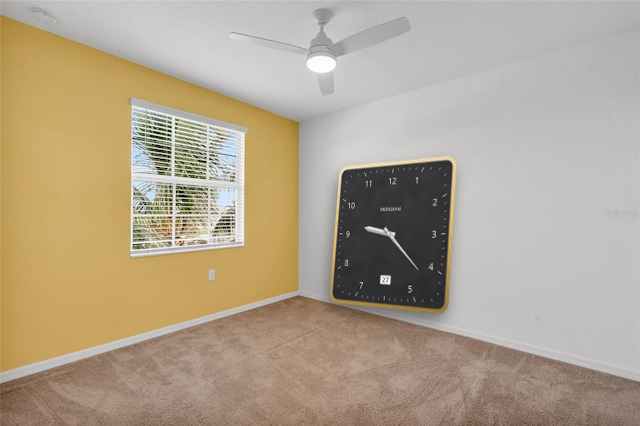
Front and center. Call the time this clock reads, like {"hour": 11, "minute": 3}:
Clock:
{"hour": 9, "minute": 22}
